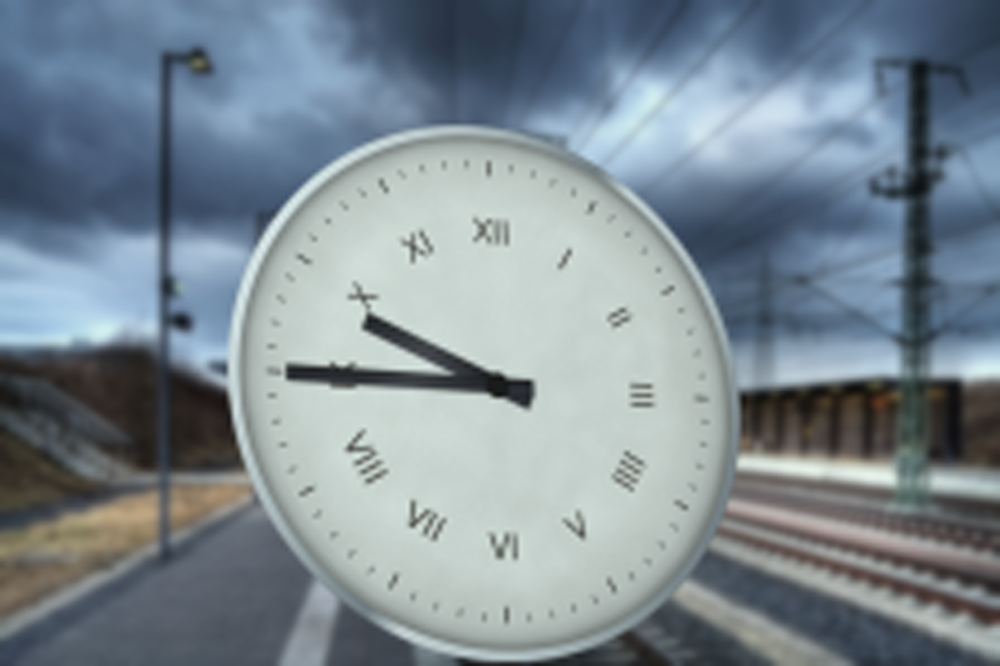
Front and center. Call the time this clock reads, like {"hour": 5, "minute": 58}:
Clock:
{"hour": 9, "minute": 45}
